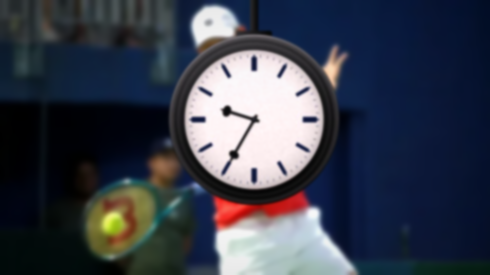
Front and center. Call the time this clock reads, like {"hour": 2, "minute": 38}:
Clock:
{"hour": 9, "minute": 35}
